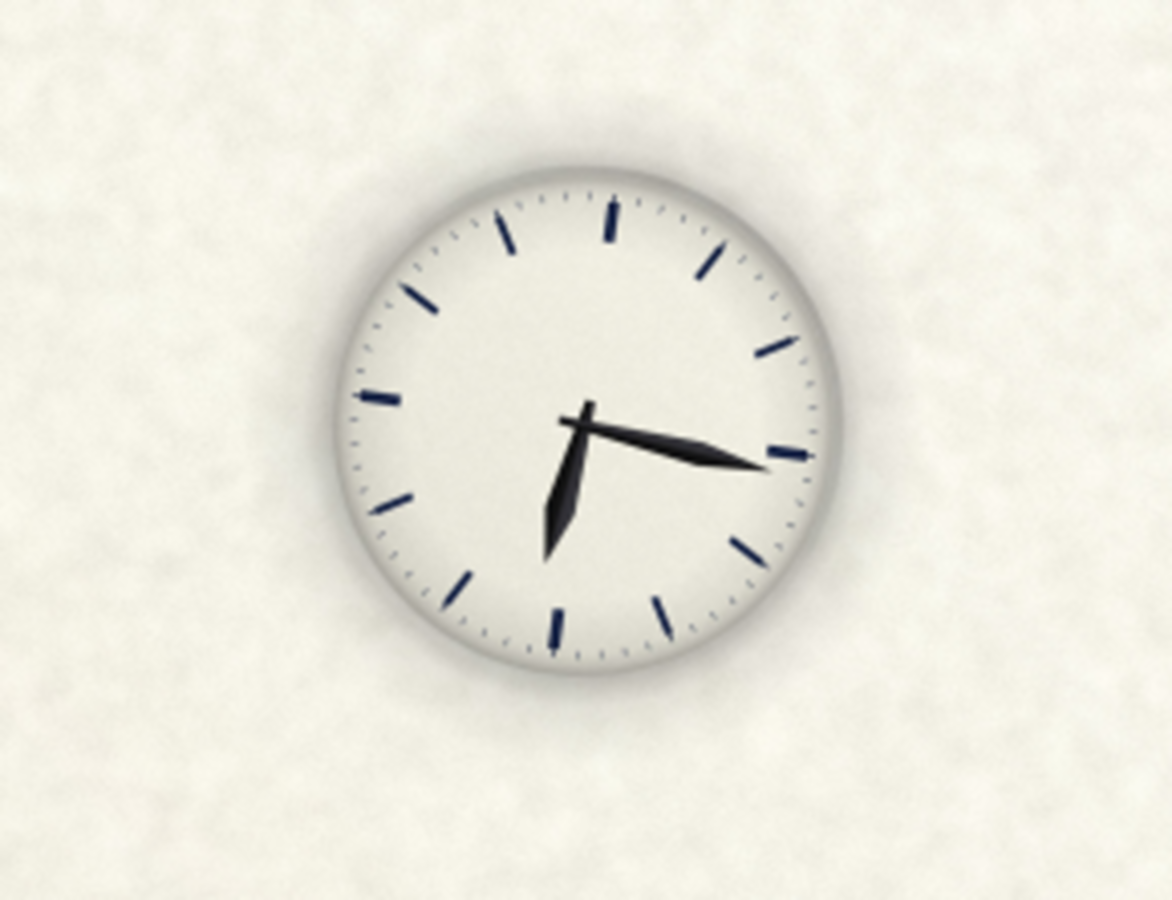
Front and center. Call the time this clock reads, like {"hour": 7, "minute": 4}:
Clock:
{"hour": 6, "minute": 16}
